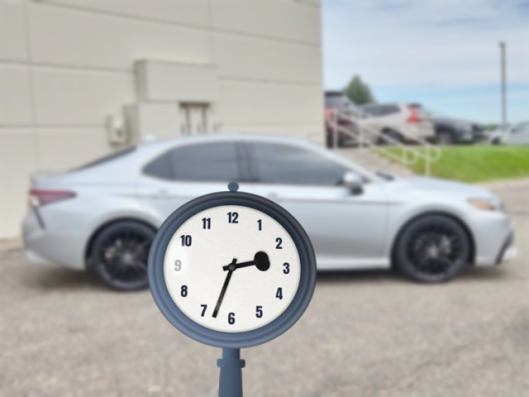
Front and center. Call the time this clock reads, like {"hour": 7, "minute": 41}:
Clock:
{"hour": 2, "minute": 33}
